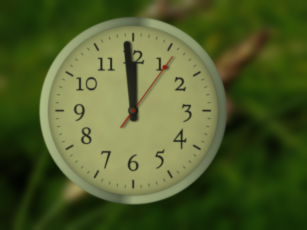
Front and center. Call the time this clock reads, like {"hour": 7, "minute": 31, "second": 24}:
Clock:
{"hour": 11, "minute": 59, "second": 6}
